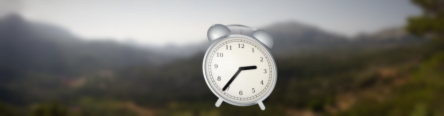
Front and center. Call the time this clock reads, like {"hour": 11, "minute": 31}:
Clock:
{"hour": 2, "minute": 36}
